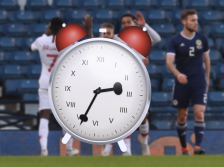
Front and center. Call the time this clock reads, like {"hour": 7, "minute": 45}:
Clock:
{"hour": 2, "minute": 34}
